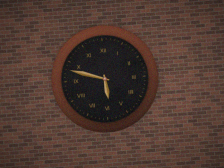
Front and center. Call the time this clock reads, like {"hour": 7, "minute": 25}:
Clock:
{"hour": 5, "minute": 48}
